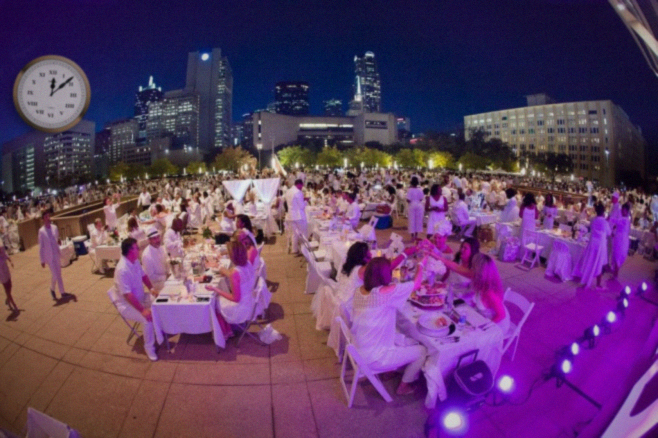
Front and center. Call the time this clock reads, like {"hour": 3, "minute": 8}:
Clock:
{"hour": 12, "minute": 8}
